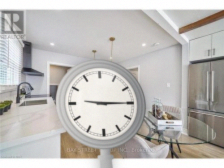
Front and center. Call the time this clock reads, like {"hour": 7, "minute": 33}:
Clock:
{"hour": 9, "minute": 15}
